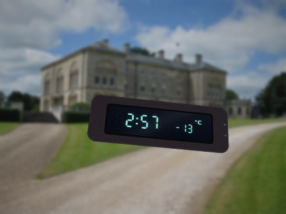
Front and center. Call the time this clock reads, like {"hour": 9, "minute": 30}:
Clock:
{"hour": 2, "minute": 57}
